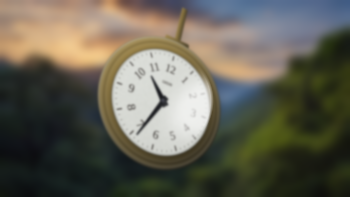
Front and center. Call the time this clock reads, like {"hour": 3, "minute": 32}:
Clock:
{"hour": 10, "minute": 34}
